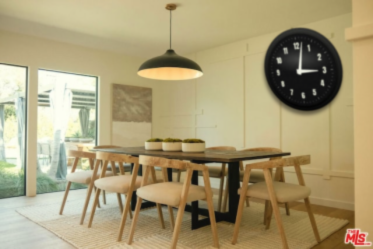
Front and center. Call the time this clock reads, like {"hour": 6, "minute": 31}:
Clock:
{"hour": 3, "minute": 2}
